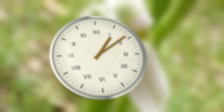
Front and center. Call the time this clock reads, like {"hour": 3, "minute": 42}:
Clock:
{"hour": 1, "minute": 9}
